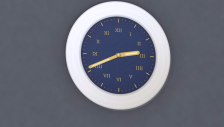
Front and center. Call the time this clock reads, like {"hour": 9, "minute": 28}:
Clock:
{"hour": 2, "minute": 41}
